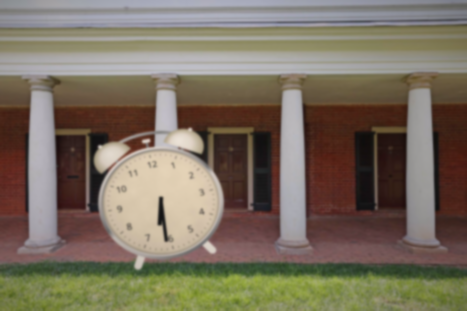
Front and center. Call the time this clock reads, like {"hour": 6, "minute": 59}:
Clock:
{"hour": 6, "minute": 31}
